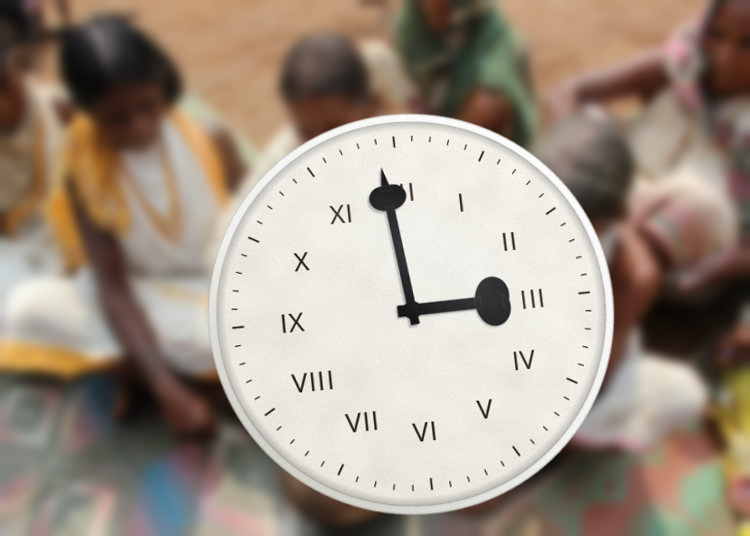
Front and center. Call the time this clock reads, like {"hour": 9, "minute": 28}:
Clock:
{"hour": 2, "minute": 59}
